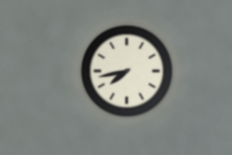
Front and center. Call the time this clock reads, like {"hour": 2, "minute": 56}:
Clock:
{"hour": 7, "minute": 43}
